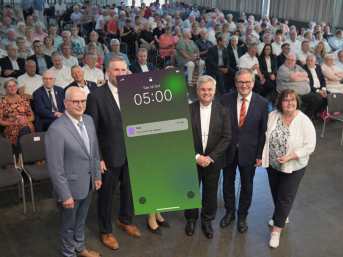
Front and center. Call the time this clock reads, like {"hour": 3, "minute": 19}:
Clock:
{"hour": 5, "minute": 0}
